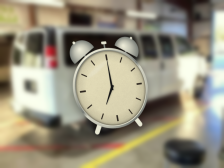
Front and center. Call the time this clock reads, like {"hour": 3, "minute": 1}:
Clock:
{"hour": 7, "minute": 0}
